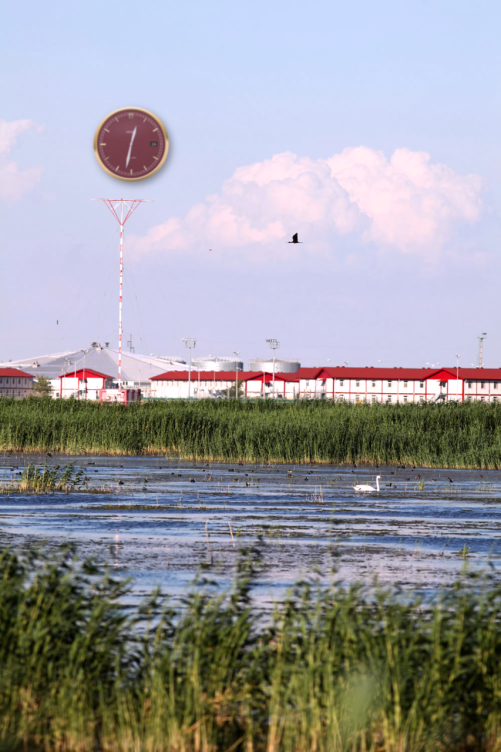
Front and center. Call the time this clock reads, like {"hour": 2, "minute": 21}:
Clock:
{"hour": 12, "minute": 32}
